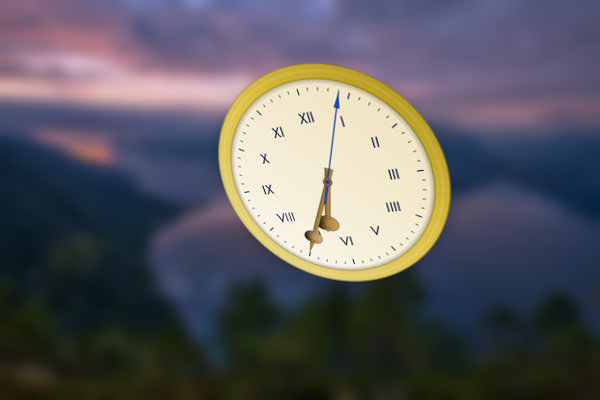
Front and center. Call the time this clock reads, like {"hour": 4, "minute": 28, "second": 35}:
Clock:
{"hour": 6, "minute": 35, "second": 4}
